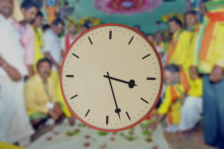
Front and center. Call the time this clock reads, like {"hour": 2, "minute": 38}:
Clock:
{"hour": 3, "minute": 27}
